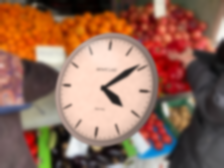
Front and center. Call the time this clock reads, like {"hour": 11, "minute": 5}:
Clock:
{"hour": 4, "minute": 9}
